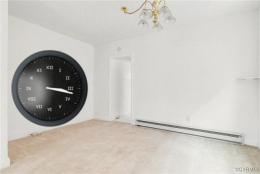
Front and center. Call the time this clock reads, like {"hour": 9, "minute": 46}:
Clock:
{"hour": 3, "minute": 17}
